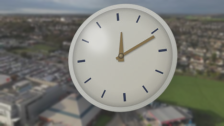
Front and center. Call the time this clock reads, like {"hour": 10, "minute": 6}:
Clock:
{"hour": 12, "minute": 11}
